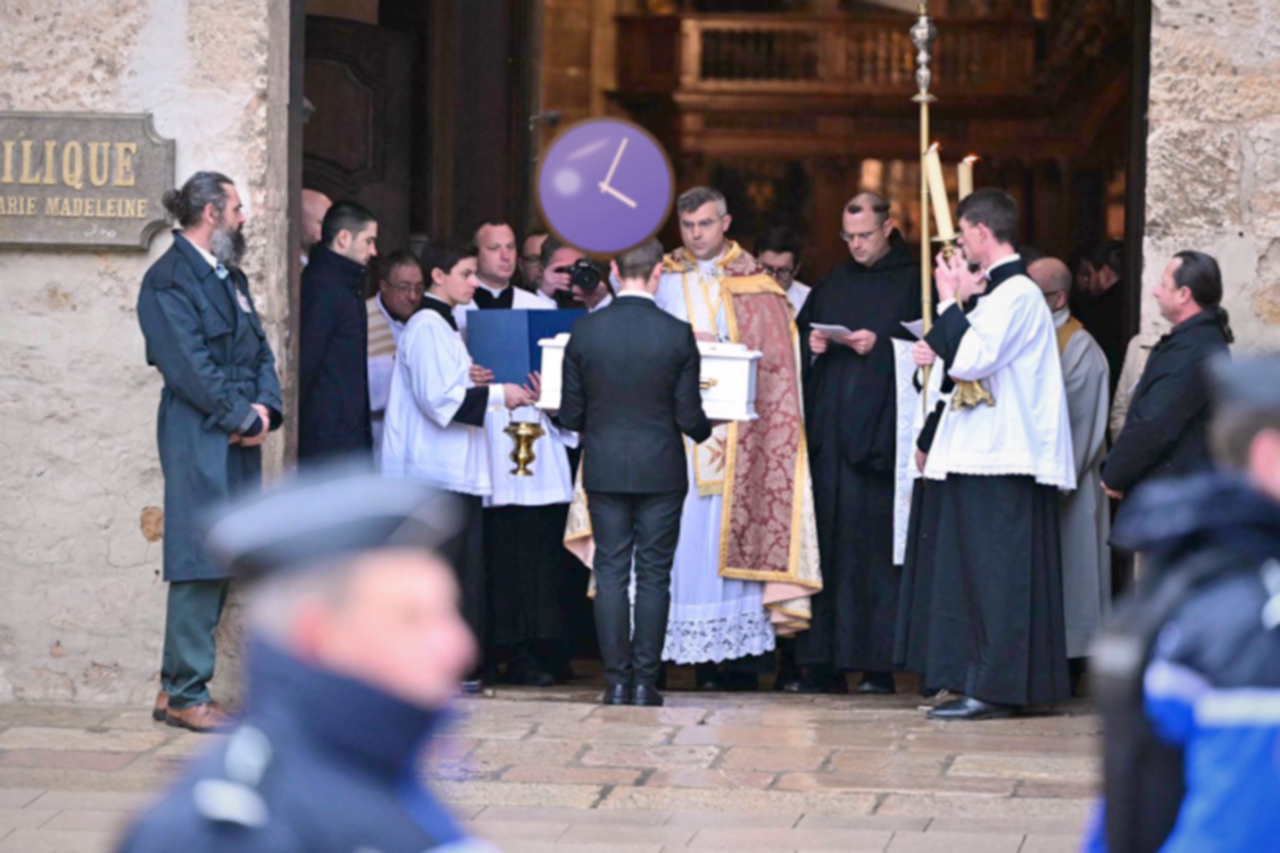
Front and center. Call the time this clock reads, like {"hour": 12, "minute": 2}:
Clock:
{"hour": 4, "minute": 4}
